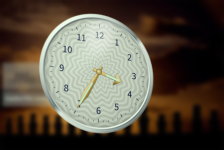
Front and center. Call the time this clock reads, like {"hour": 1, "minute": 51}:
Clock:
{"hour": 3, "minute": 35}
